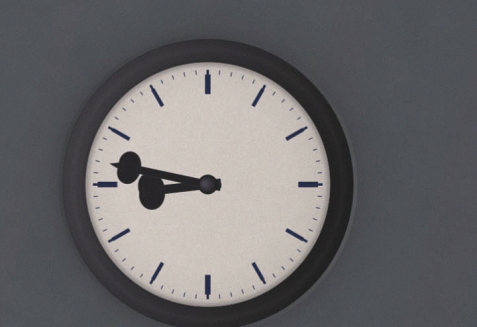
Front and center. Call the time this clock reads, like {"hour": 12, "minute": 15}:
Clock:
{"hour": 8, "minute": 47}
